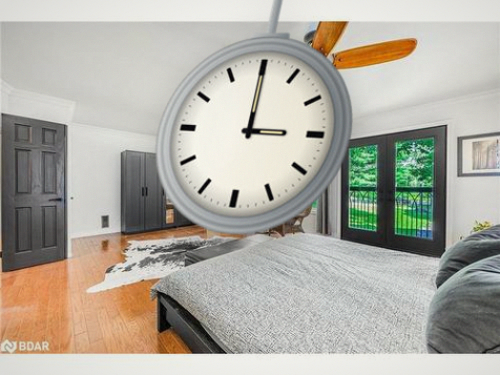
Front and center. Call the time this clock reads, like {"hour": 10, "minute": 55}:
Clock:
{"hour": 3, "minute": 0}
